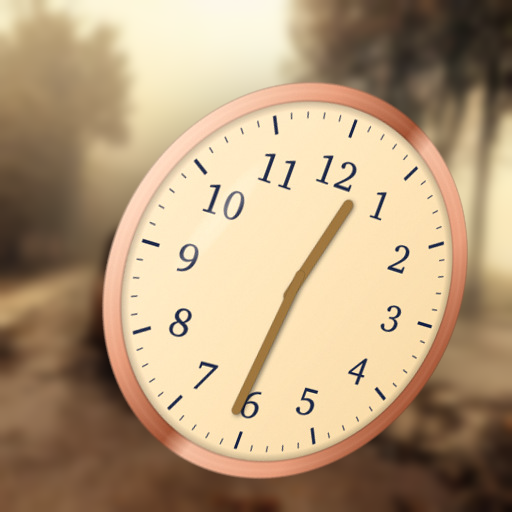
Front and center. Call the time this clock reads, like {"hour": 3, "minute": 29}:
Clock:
{"hour": 12, "minute": 31}
